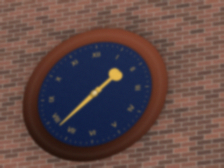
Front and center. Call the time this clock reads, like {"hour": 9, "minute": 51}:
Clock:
{"hour": 1, "minute": 38}
